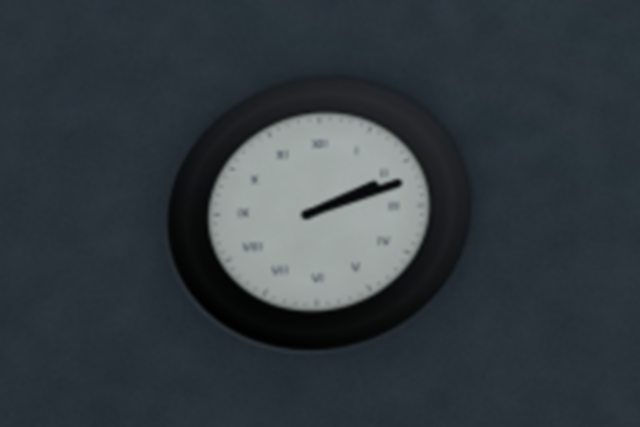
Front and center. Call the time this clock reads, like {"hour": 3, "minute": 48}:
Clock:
{"hour": 2, "minute": 12}
